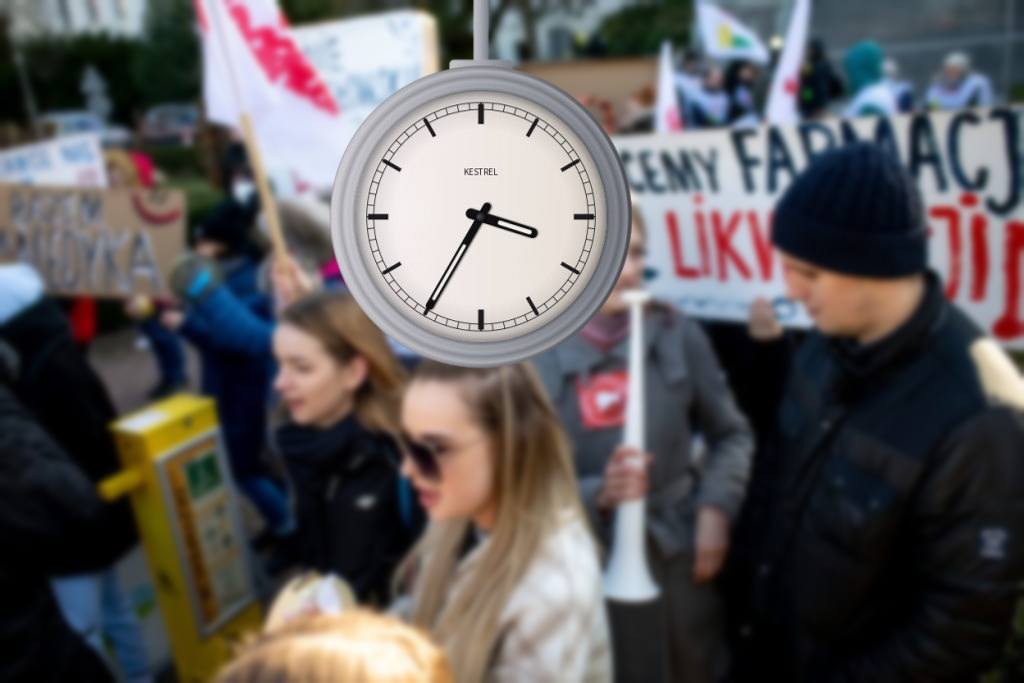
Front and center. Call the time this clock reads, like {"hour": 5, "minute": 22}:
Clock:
{"hour": 3, "minute": 35}
